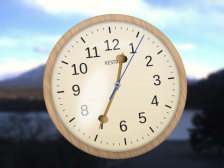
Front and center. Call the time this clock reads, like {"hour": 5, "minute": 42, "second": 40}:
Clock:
{"hour": 12, "minute": 35, "second": 6}
